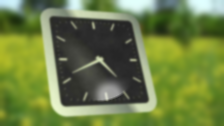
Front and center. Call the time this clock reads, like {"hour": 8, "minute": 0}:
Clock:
{"hour": 4, "minute": 41}
